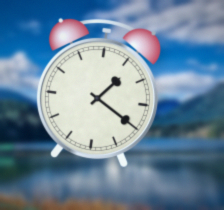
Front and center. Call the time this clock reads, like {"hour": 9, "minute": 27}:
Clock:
{"hour": 1, "minute": 20}
